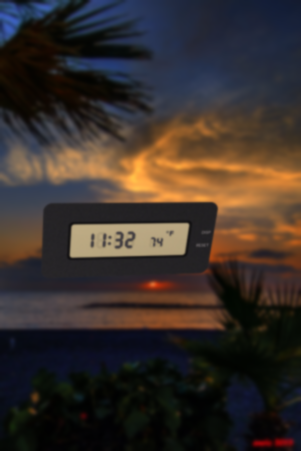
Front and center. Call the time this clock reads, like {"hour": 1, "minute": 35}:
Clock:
{"hour": 11, "minute": 32}
